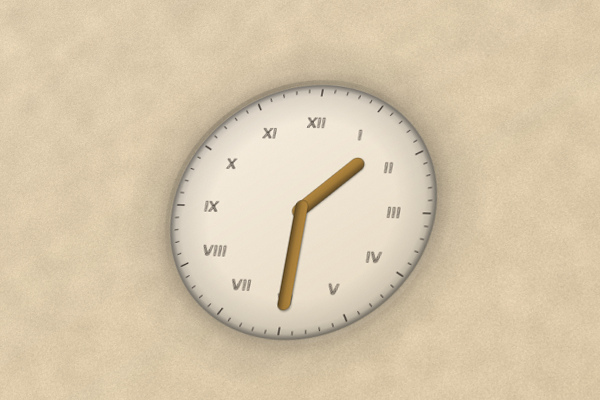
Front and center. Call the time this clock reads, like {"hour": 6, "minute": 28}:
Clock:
{"hour": 1, "minute": 30}
